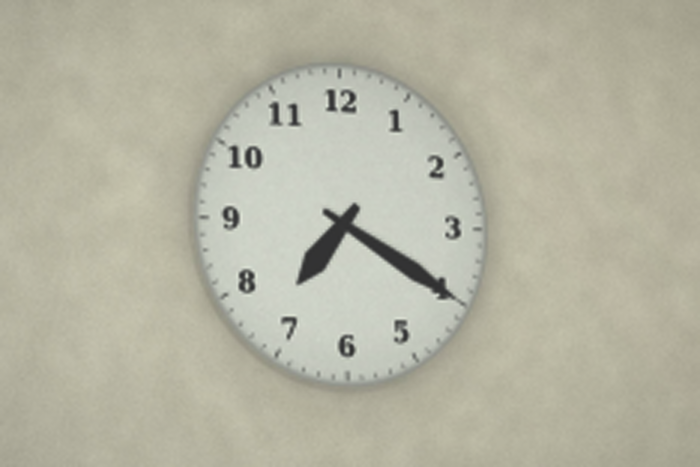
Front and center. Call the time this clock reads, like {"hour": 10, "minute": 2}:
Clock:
{"hour": 7, "minute": 20}
